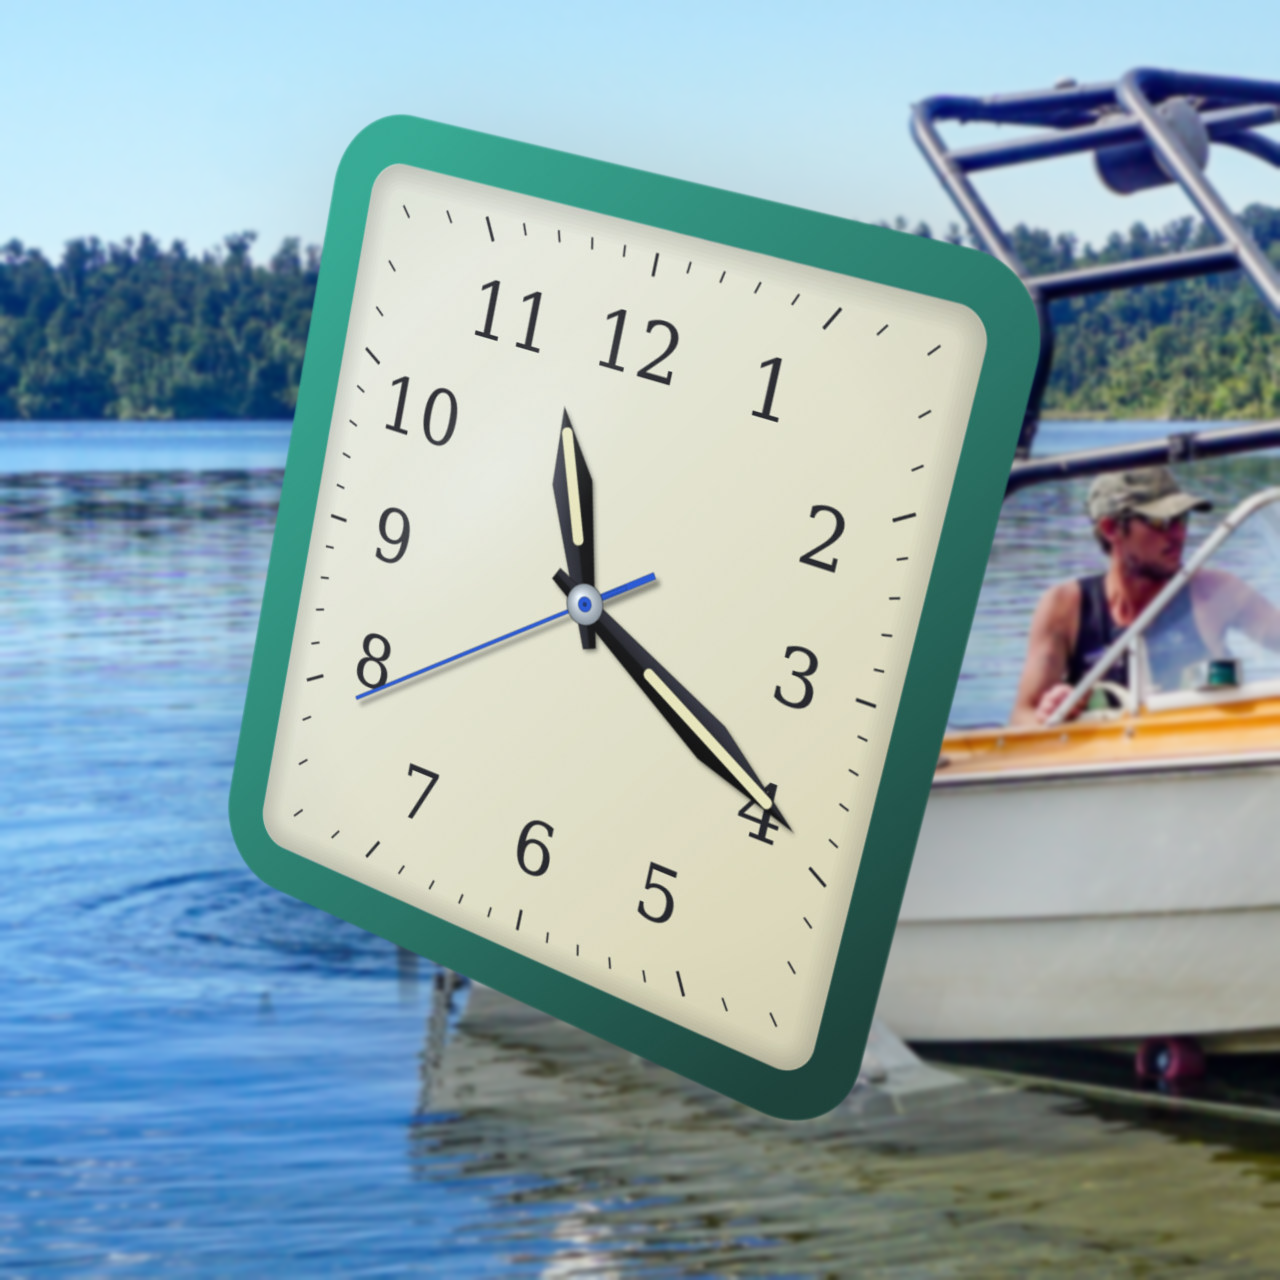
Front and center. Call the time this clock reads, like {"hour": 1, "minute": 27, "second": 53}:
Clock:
{"hour": 11, "minute": 19, "second": 39}
